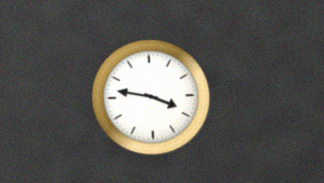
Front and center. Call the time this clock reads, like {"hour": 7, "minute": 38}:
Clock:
{"hour": 3, "minute": 47}
